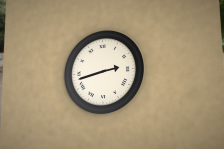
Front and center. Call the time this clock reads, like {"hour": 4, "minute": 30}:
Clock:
{"hour": 2, "minute": 43}
